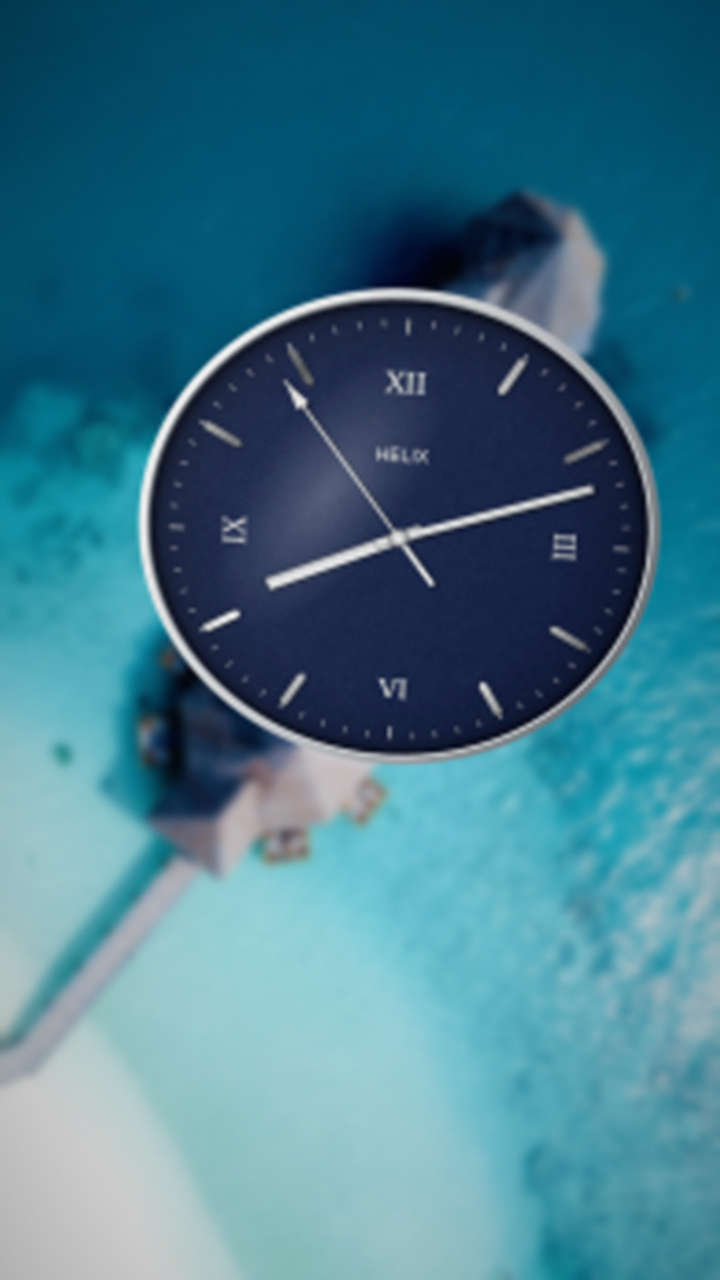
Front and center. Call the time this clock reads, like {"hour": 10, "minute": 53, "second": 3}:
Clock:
{"hour": 8, "minute": 11, "second": 54}
